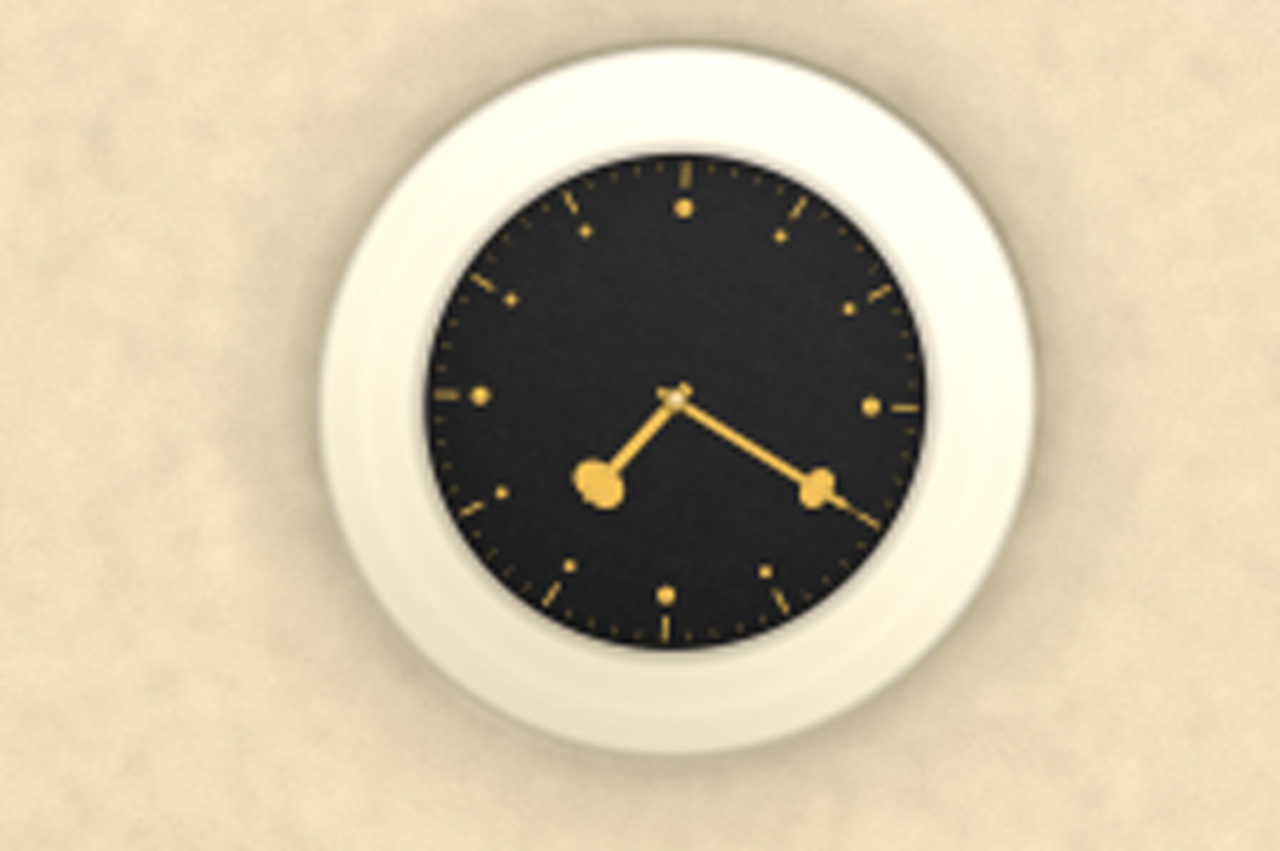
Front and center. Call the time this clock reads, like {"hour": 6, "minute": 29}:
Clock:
{"hour": 7, "minute": 20}
